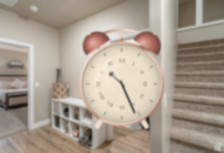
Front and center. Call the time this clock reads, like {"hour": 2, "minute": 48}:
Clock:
{"hour": 10, "minute": 26}
